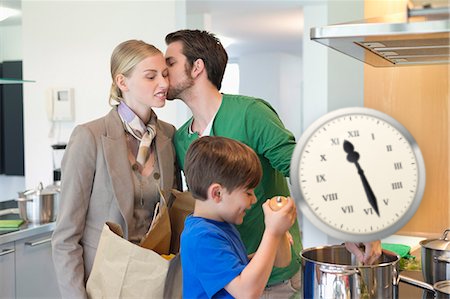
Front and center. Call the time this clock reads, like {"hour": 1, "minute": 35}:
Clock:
{"hour": 11, "minute": 28}
